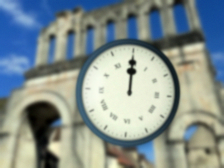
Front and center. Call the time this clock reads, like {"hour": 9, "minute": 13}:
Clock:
{"hour": 12, "minute": 0}
